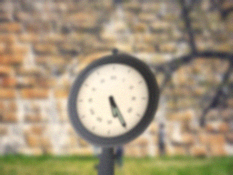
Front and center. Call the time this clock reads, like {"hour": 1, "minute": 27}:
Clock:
{"hour": 5, "minute": 25}
